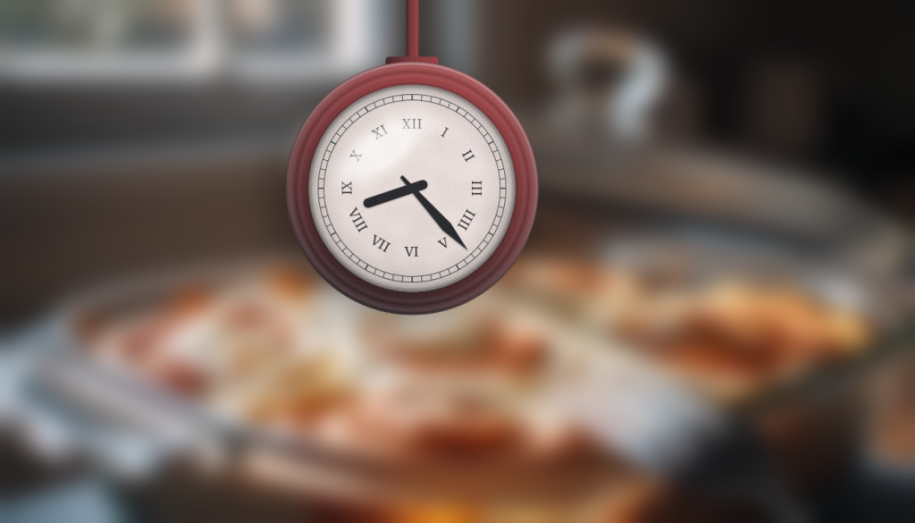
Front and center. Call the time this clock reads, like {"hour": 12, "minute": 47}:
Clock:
{"hour": 8, "minute": 23}
